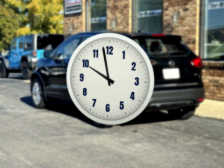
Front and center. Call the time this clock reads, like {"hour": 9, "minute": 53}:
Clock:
{"hour": 9, "minute": 58}
